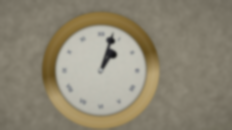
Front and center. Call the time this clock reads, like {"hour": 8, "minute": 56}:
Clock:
{"hour": 1, "minute": 3}
